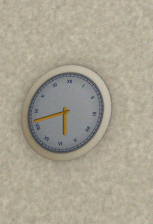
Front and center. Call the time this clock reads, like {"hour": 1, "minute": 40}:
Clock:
{"hour": 5, "minute": 42}
